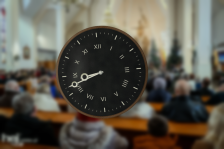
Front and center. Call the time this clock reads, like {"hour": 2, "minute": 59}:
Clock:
{"hour": 8, "minute": 42}
